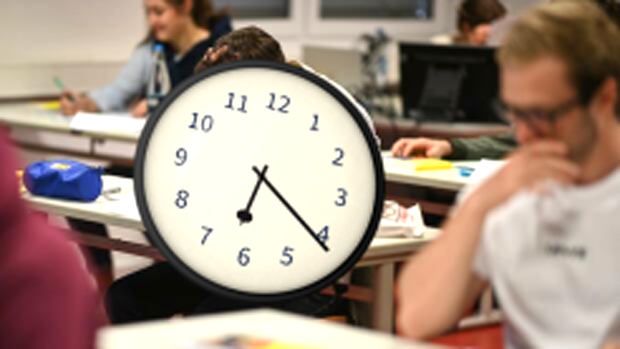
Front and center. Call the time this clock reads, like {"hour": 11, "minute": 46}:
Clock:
{"hour": 6, "minute": 21}
